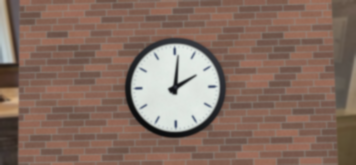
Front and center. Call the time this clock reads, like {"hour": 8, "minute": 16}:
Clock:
{"hour": 2, "minute": 1}
